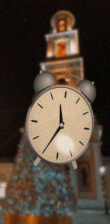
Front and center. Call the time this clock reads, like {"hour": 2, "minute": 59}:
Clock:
{"hour": 11, "minute": 35}
